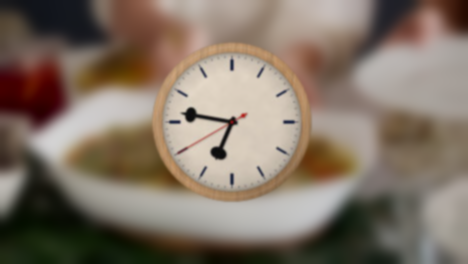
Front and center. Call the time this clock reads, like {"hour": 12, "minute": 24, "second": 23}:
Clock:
{"hour": 6, "minute": 46, "second": 40}
